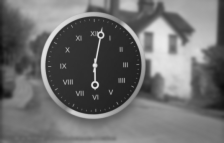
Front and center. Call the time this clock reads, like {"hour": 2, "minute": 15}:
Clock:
{"hour": 6, "minute": 2}
